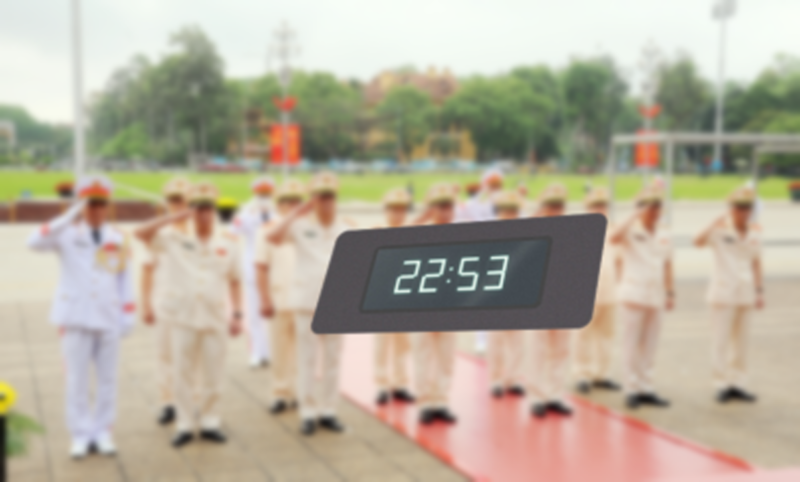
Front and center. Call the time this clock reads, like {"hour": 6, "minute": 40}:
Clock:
{"hour": 22, "minute": 53}
